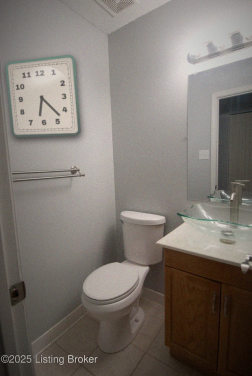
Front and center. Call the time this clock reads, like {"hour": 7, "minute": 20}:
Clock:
{"hour": 6, "minute": 23}
